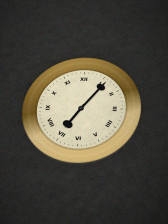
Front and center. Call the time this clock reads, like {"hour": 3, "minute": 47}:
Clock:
{"hour": 7, "minute": 6}
